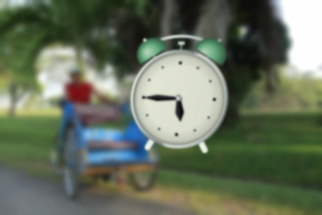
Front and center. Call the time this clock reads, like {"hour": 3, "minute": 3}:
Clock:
{"hour": 5, "minute": 45}
